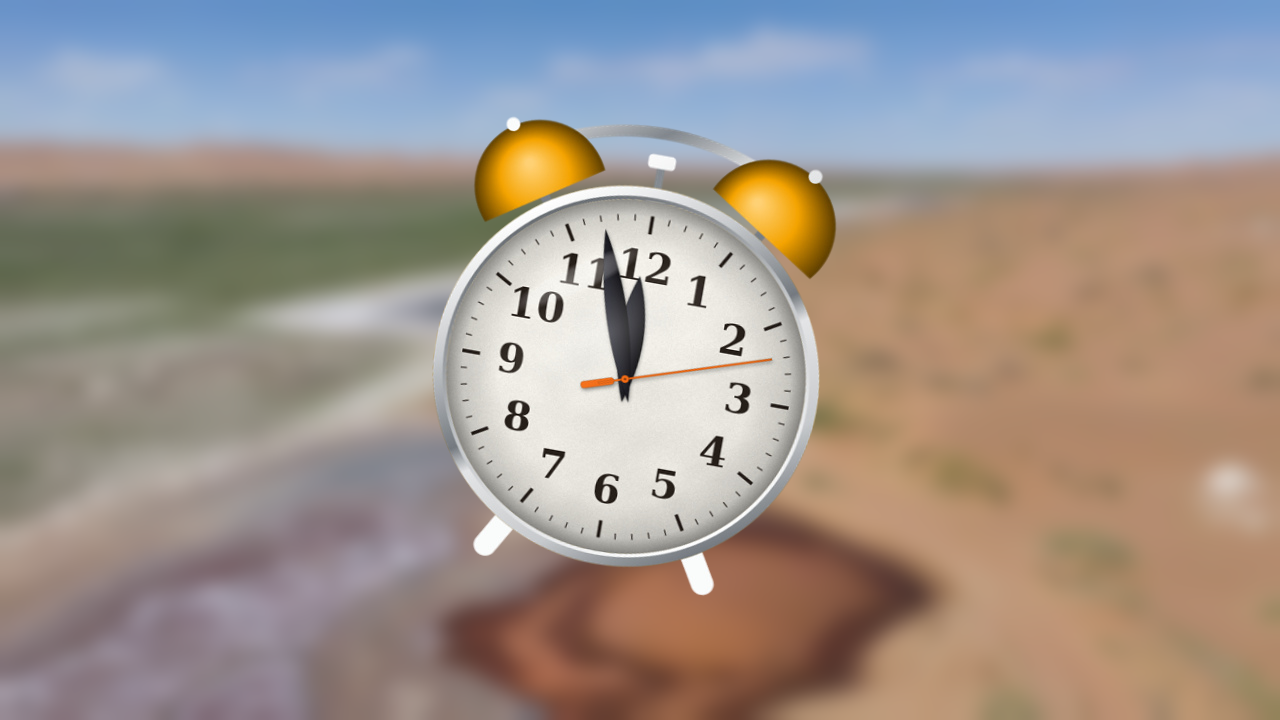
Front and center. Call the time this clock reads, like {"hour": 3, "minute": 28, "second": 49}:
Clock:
{"hour": 11, "minute": 57, "second": 12}
